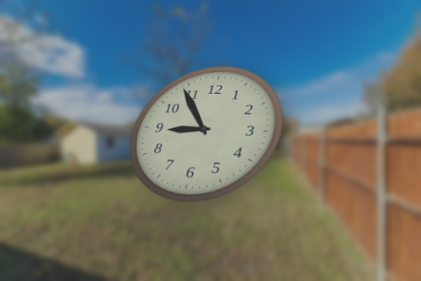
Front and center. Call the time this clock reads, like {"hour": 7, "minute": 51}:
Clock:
{"hour": 8, "minute": 54}
